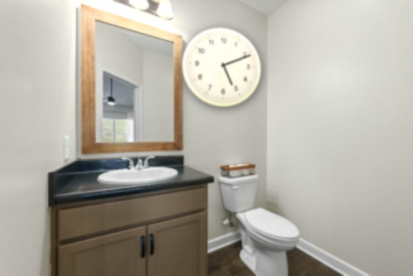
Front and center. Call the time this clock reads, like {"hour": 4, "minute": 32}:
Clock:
{"hour": 5, "minute": 11}
